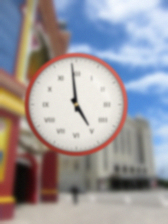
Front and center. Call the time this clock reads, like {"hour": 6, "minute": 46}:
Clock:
{"hour": 4, "minute": 59}
